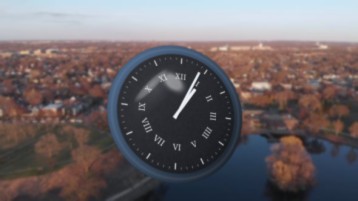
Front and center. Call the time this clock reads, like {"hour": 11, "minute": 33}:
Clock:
{"hour": 1, "minute": 4}
